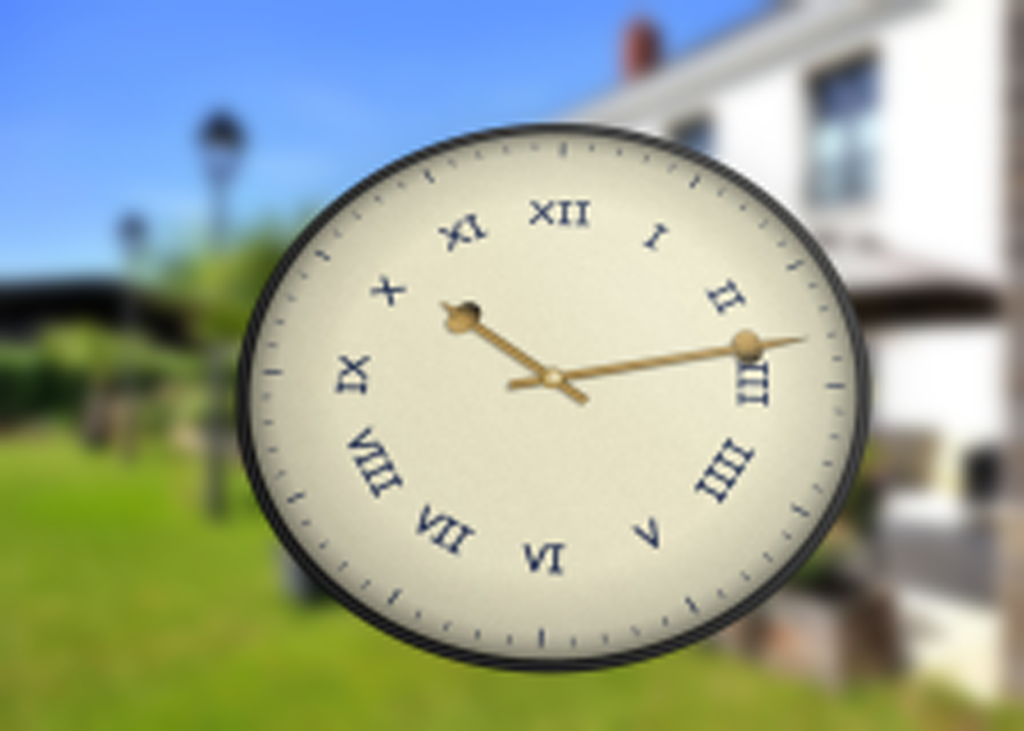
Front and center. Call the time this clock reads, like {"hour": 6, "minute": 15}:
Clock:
{"hour": 10, "minute": 13}
